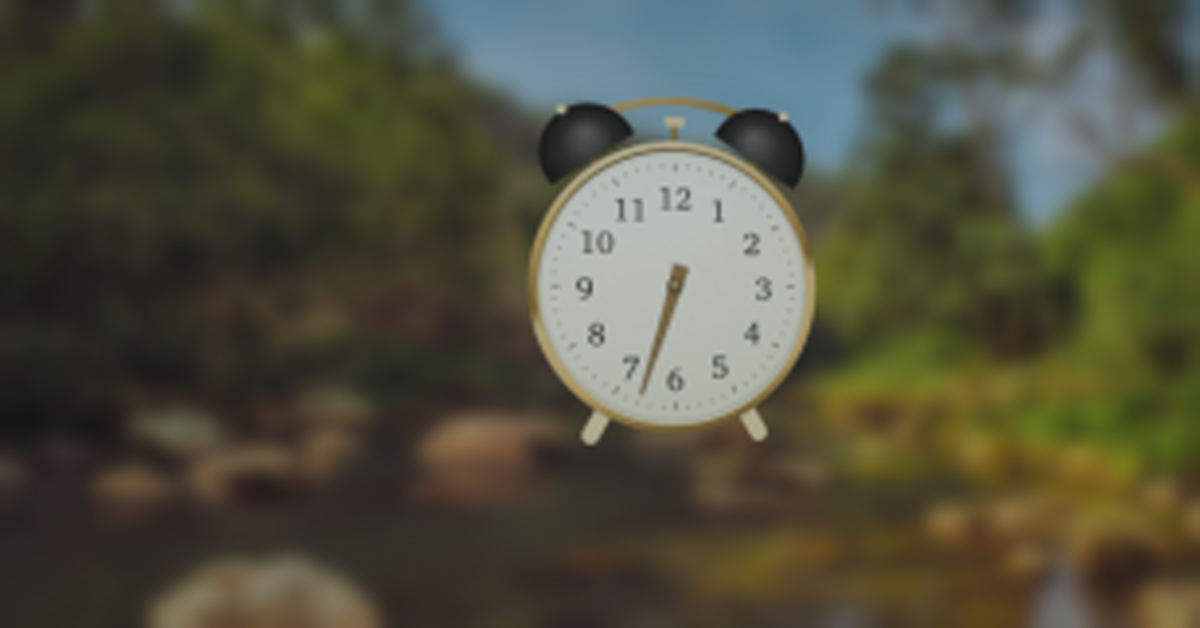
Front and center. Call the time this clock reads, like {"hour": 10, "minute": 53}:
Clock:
{"hour": 6, "minute": 33}
